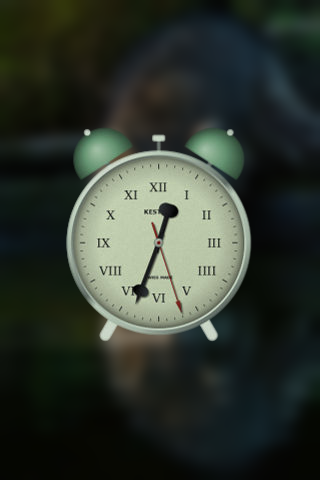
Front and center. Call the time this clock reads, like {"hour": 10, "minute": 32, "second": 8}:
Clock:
{"hour": 12, "minute": 33, "second": 27}
